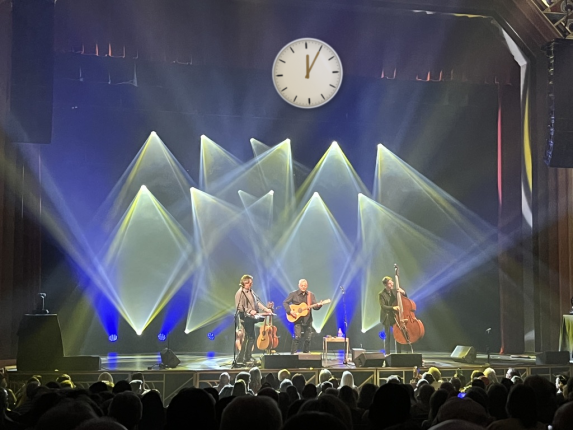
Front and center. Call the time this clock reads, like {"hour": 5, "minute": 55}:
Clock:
{"hour": 12, "minute": 5}
